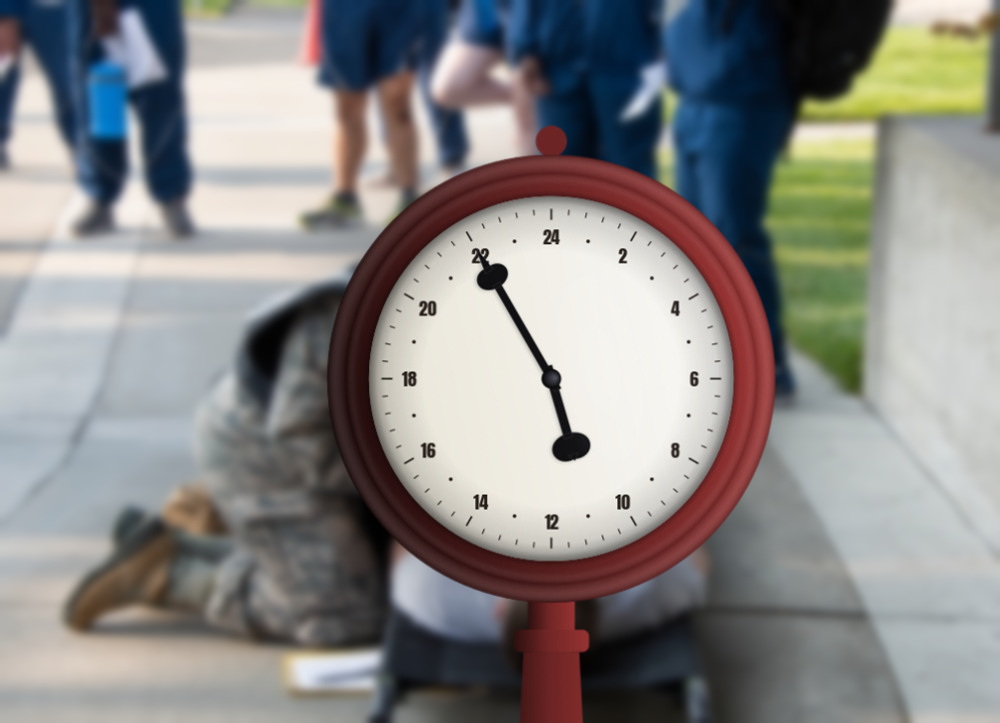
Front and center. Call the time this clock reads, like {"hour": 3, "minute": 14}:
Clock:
{"hour": 10, "minute": 55}
